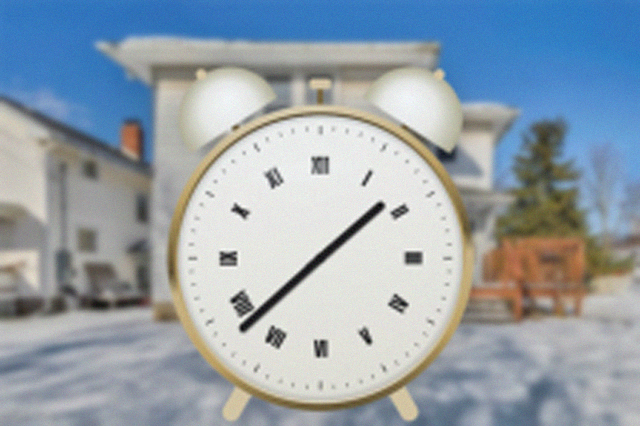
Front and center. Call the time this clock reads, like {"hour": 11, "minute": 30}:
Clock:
{"hour": 1, "minute": 38}
